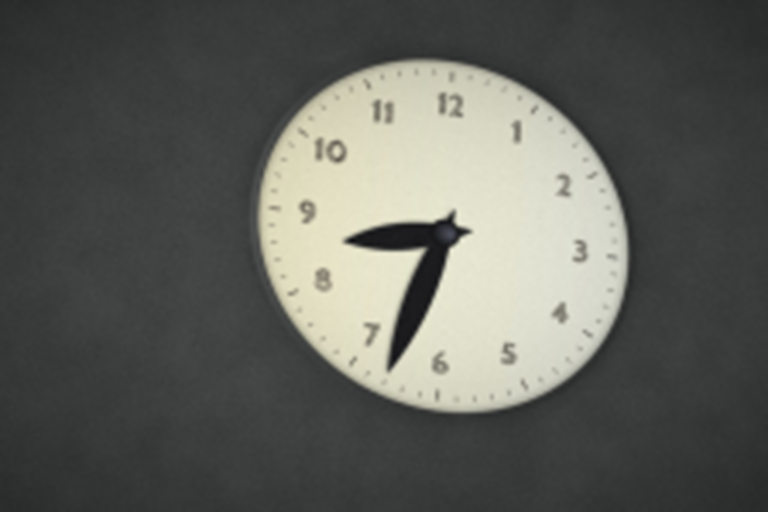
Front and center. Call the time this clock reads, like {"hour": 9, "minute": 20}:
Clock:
{"hour": 8, "minute": 33}
